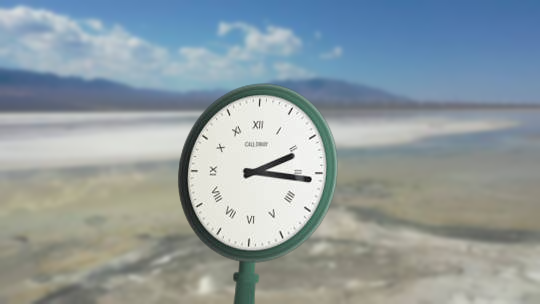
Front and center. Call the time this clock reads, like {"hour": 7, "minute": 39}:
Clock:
{"hour": 2, "minute": 16}
